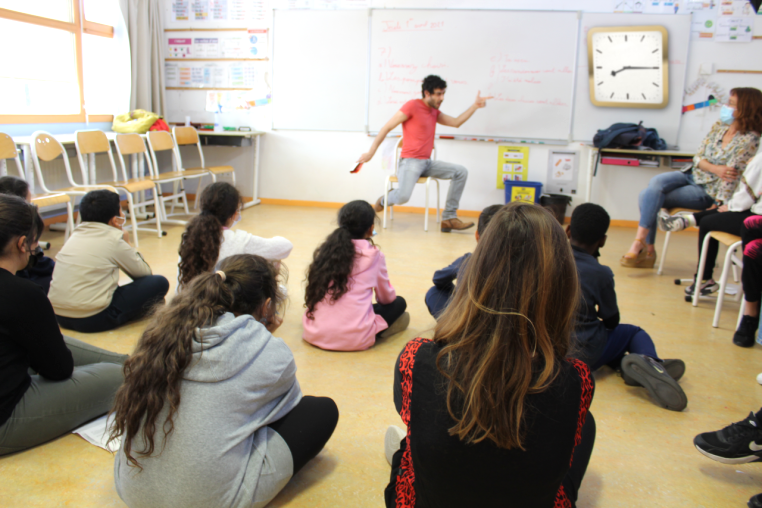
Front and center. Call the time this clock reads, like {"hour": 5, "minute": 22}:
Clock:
{"hour": 8, "minute": 15}
